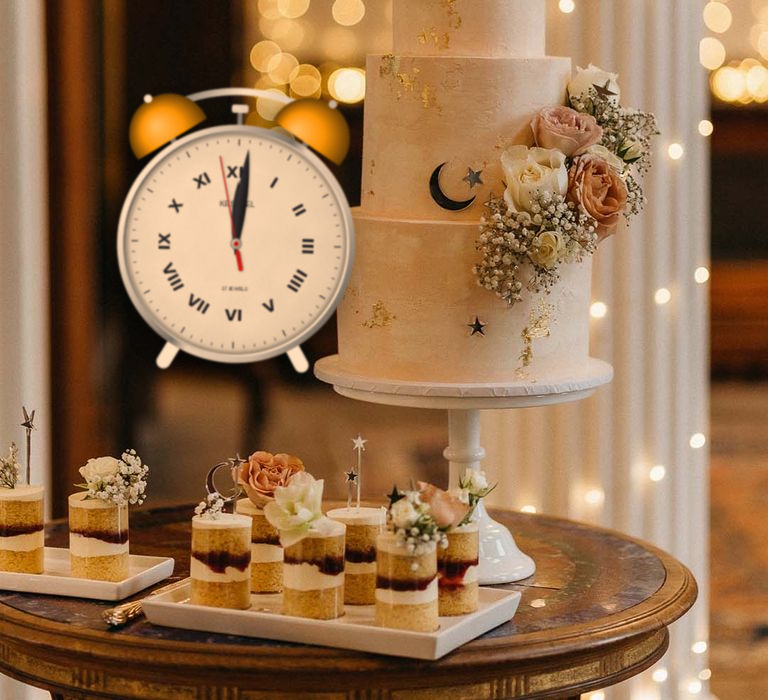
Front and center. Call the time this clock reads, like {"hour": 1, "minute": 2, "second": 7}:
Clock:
{"hour": 12, "minute": 0, "second": 58}
